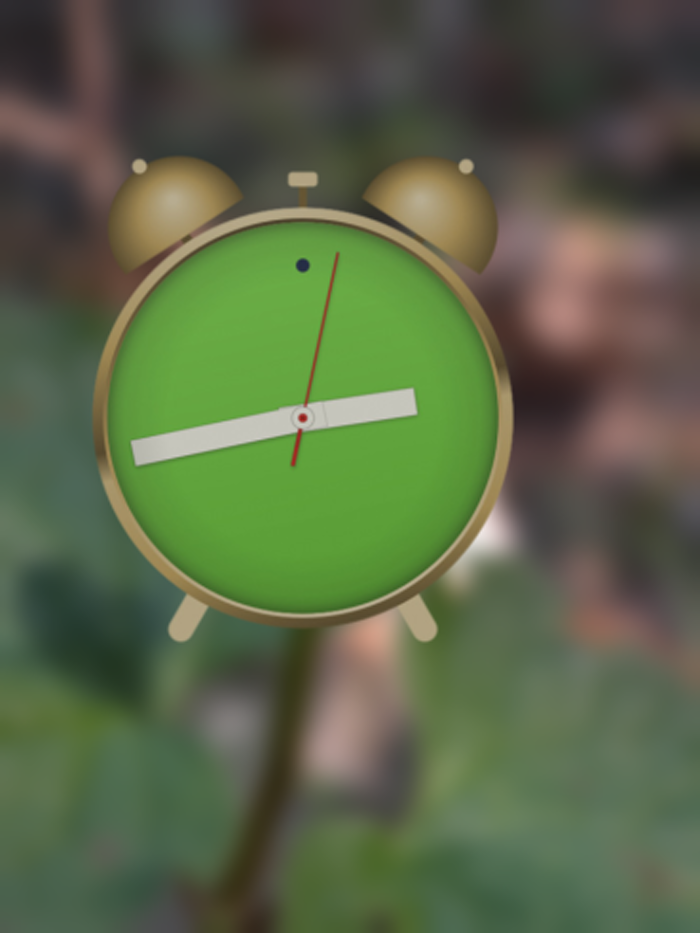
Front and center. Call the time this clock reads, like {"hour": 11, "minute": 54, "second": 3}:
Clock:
{"hour": 2, "minute": 43, "second": 2}
